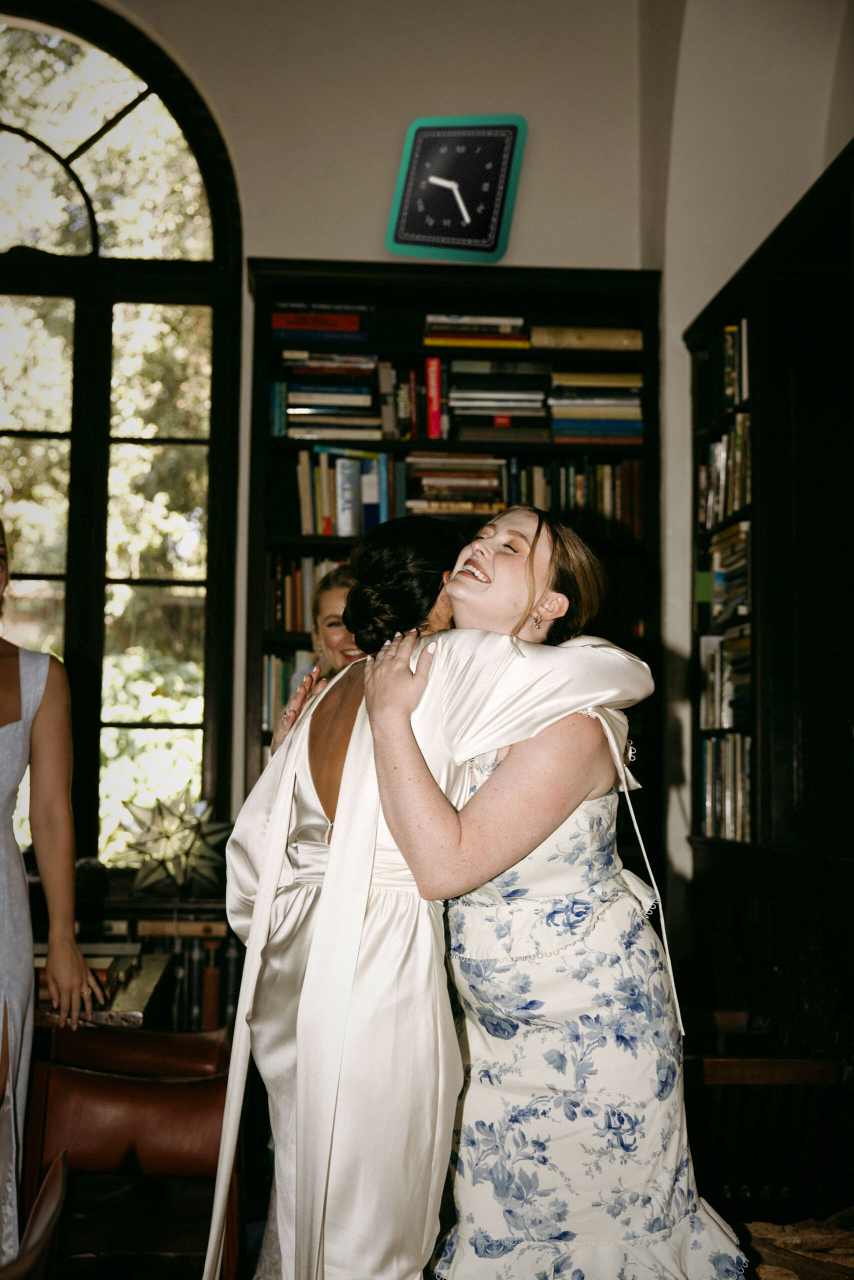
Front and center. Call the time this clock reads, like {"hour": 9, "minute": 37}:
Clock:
{"hour": 9, "minute": 24}
